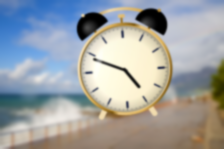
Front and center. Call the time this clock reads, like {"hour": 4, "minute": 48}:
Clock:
{"hour": 4, "minute": 49}
